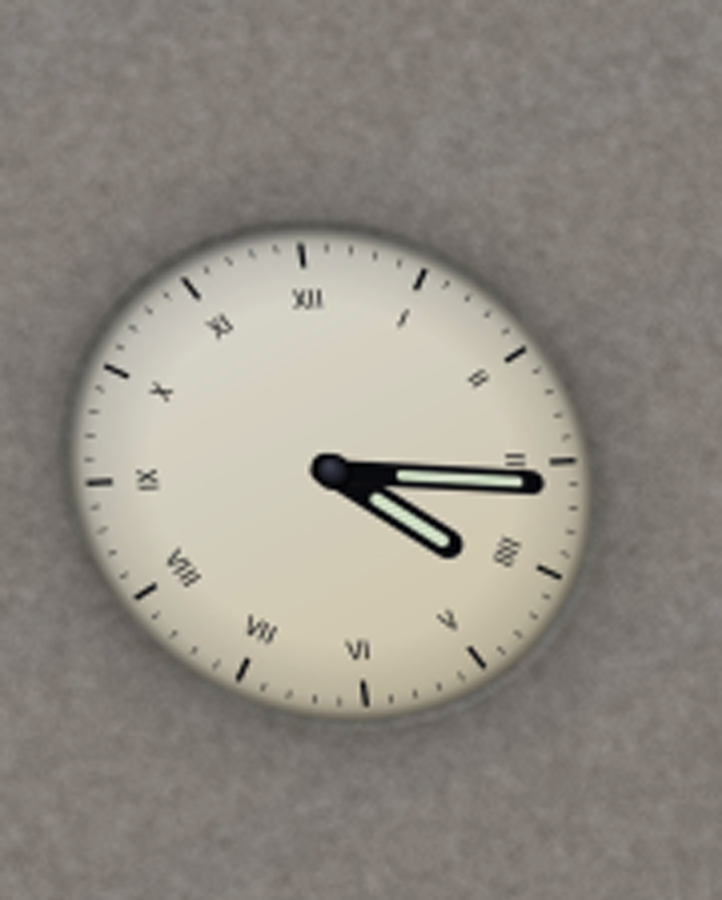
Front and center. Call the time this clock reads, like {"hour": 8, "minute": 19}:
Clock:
{"hour": 4, "minute": 16}
